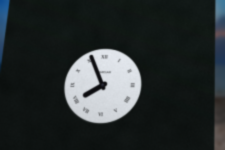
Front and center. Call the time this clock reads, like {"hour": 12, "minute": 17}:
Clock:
{"hour": 7, "minute": 56}
